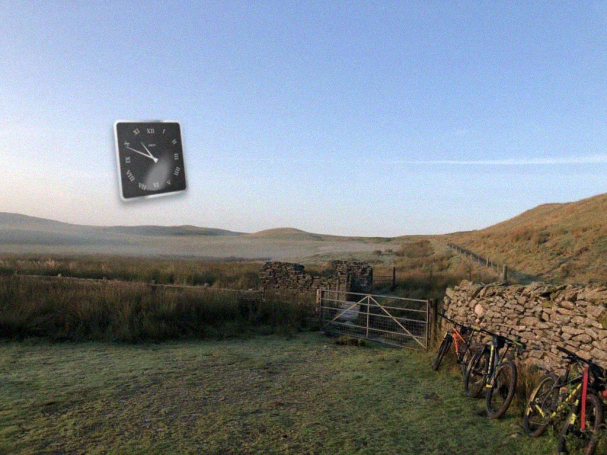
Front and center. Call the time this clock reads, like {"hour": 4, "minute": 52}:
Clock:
{"hour": 10, "minute": 49}
